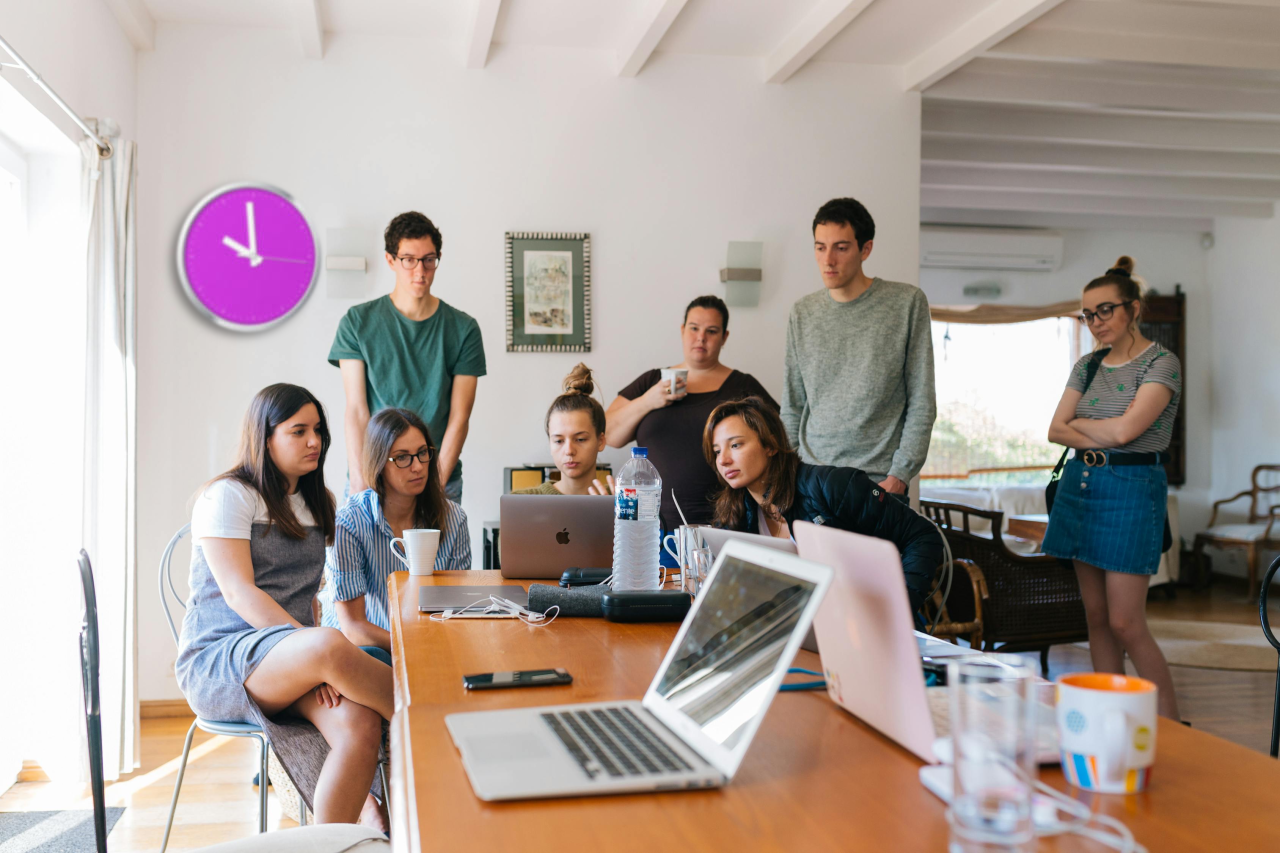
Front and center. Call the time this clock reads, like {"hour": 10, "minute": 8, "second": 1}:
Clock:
{"hour": 9, "minute": 59, "second": 16}
